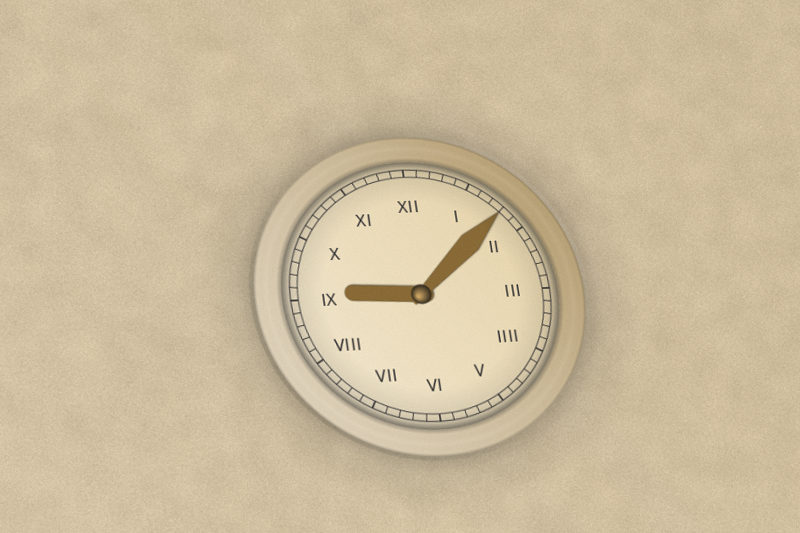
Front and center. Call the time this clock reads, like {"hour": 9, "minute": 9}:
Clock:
{"hour": 9, "minute": 8}
